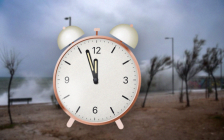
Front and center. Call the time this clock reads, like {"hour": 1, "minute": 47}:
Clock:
{"hour": 11, "minute": 57}
